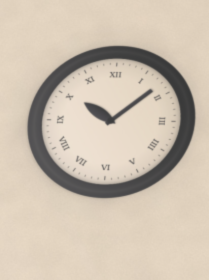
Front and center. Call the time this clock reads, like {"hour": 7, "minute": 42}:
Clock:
{"hour": 10, "minute": 8}
